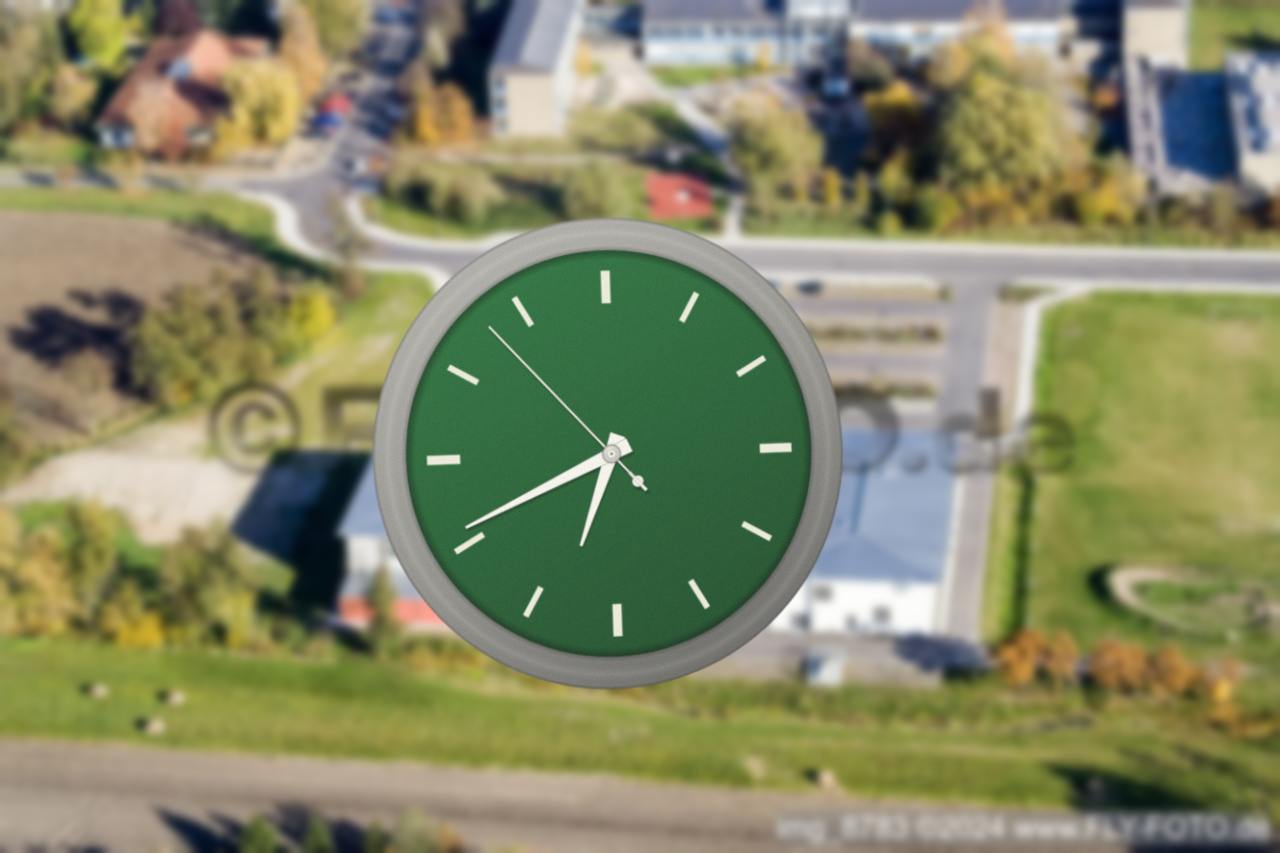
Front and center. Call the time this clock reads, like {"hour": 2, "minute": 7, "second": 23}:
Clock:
{"hour": 6, "minute": 40, "second": 53}
